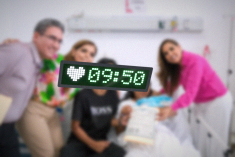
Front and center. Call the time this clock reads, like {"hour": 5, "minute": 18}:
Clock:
{"hour": 9, "minute": 50}
